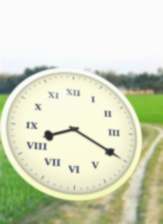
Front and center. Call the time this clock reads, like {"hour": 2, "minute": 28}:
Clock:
{"hour": 8, "minute": 20}
